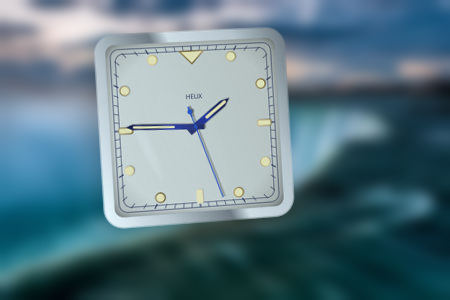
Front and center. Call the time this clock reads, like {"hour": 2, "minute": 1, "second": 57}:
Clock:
{"hour": 1, "minute": 45, "second": 27}
